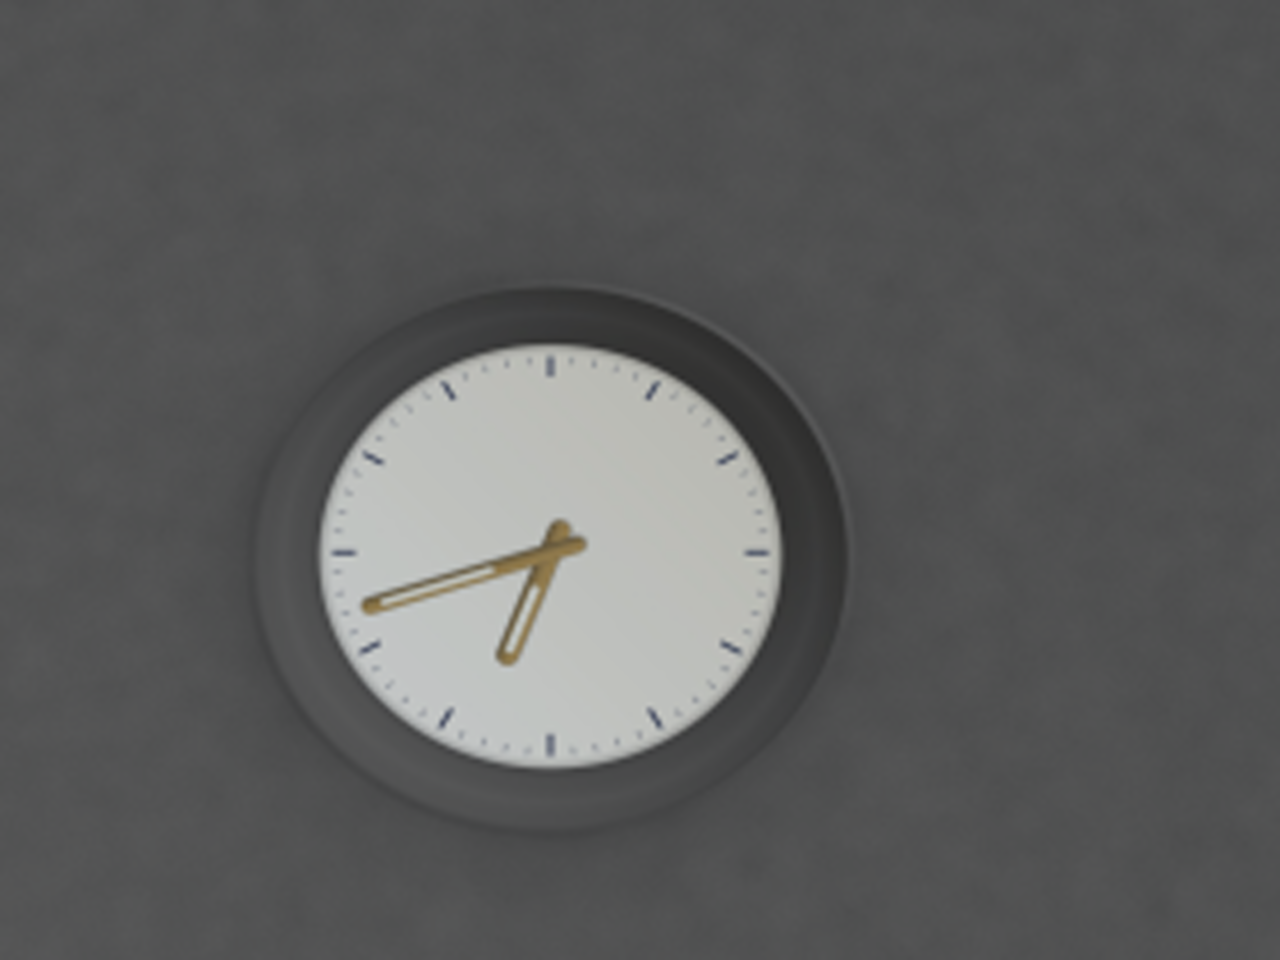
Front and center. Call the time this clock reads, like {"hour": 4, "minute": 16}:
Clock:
{"hour": 6, "minute": 42}
